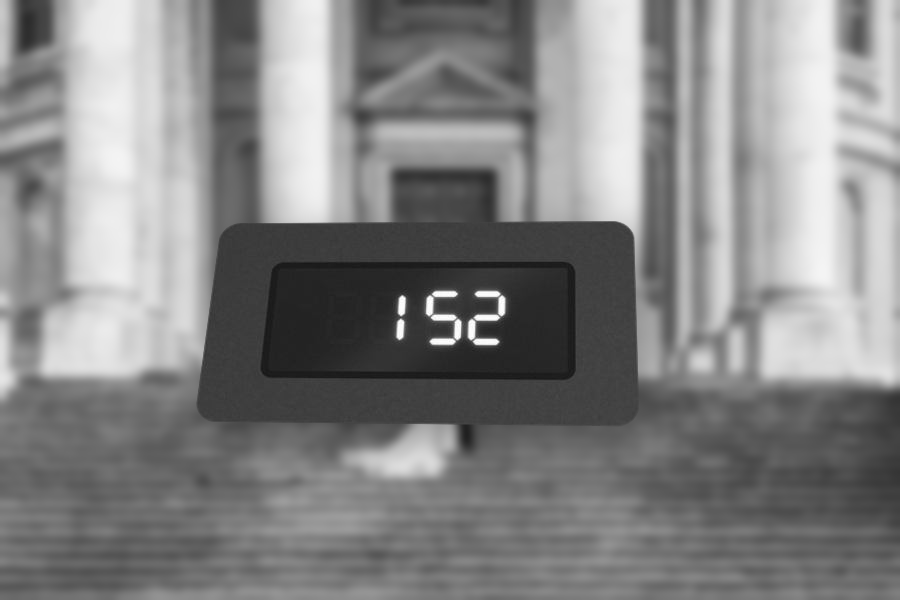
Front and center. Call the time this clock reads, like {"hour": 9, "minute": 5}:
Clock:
{"hour": 1, "minute": 52}
